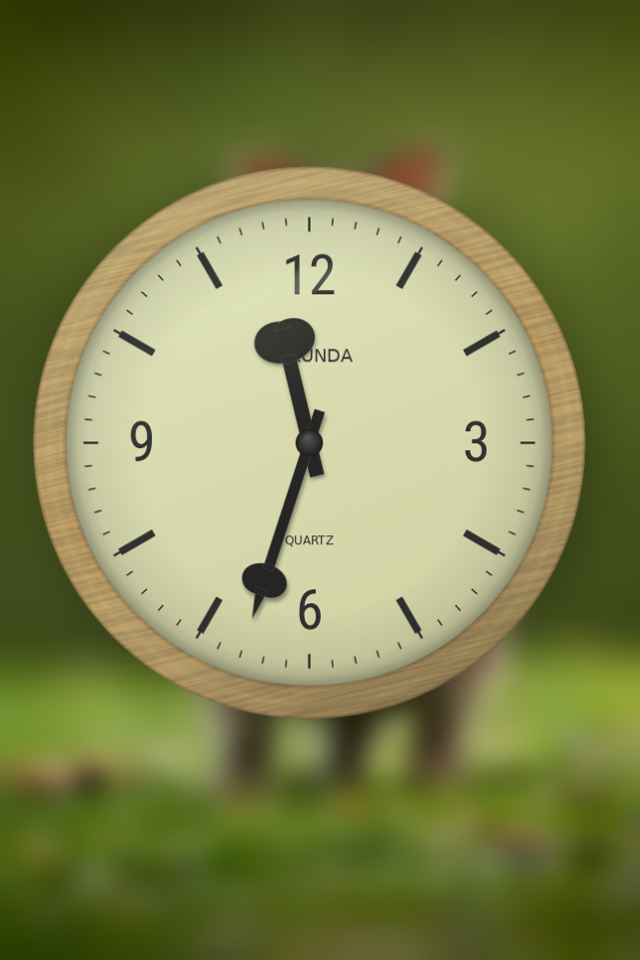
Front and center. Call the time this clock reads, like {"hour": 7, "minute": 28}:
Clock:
{"hour": 11, "minute": 33}
